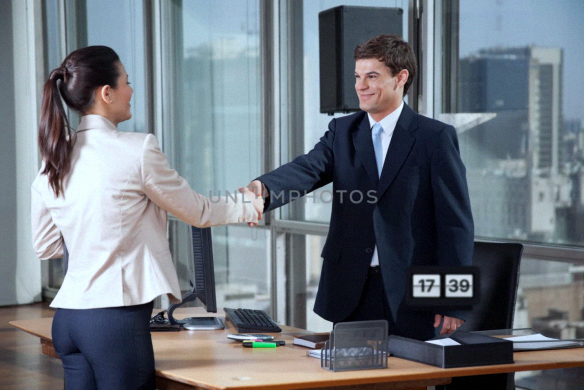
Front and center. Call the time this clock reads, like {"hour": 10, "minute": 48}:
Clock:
{"hour": 17, "minute": 39}
